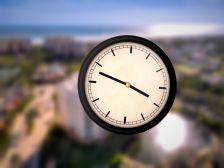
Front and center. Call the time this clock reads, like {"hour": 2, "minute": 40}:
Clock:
{"hour": 3, "minute": 48}
